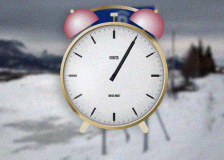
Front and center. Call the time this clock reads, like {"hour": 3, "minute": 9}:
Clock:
{"hour": 1, "minute": 5}
